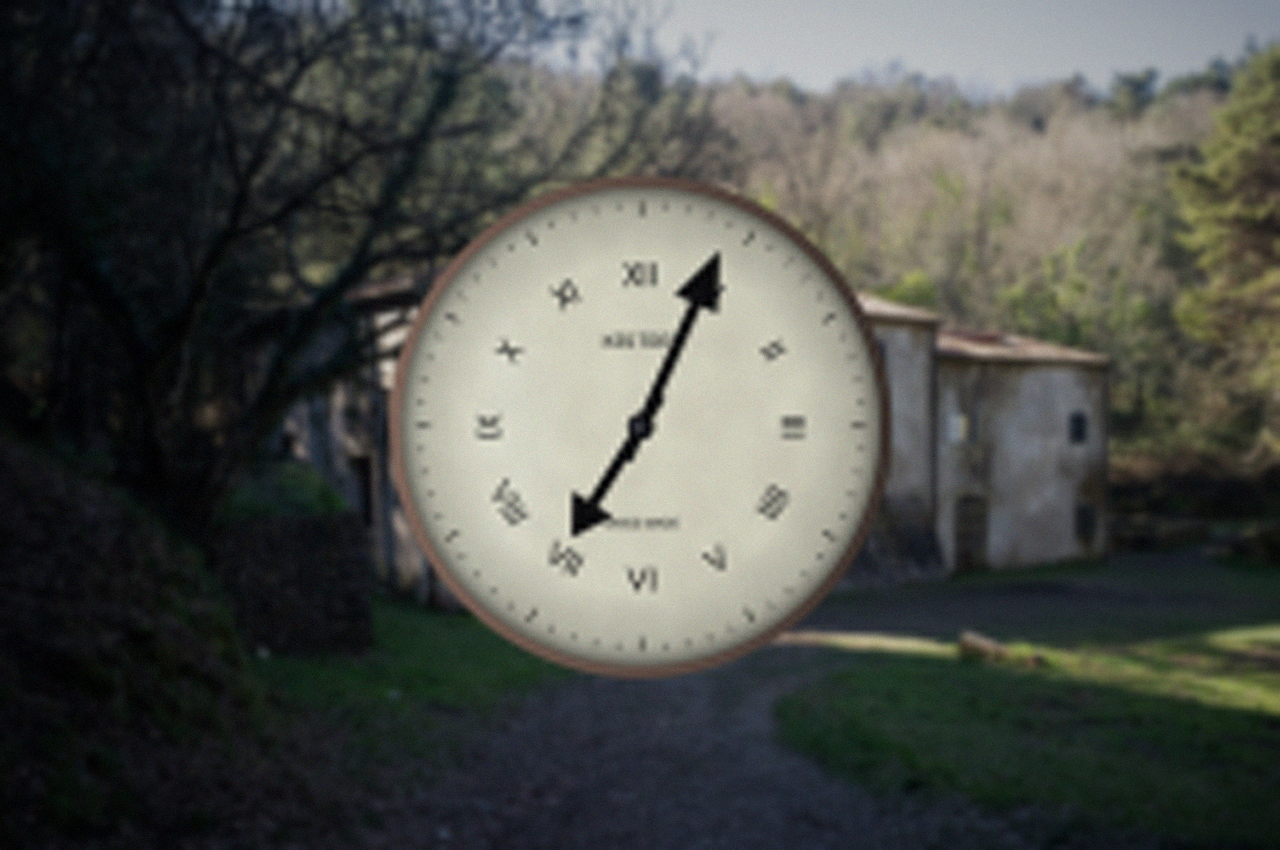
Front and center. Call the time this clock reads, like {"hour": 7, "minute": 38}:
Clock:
{"hour": 7, "minute": 4}
